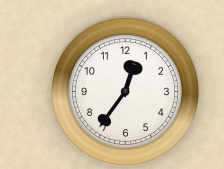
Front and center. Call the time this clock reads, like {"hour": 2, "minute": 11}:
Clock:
{"hour": 12, "minute": 36}
